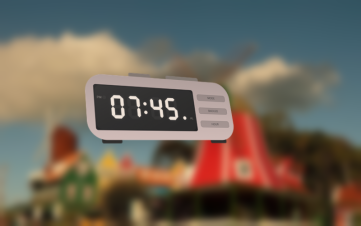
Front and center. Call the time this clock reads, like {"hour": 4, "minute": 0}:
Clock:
{"hour": 7, "minute": 45}
